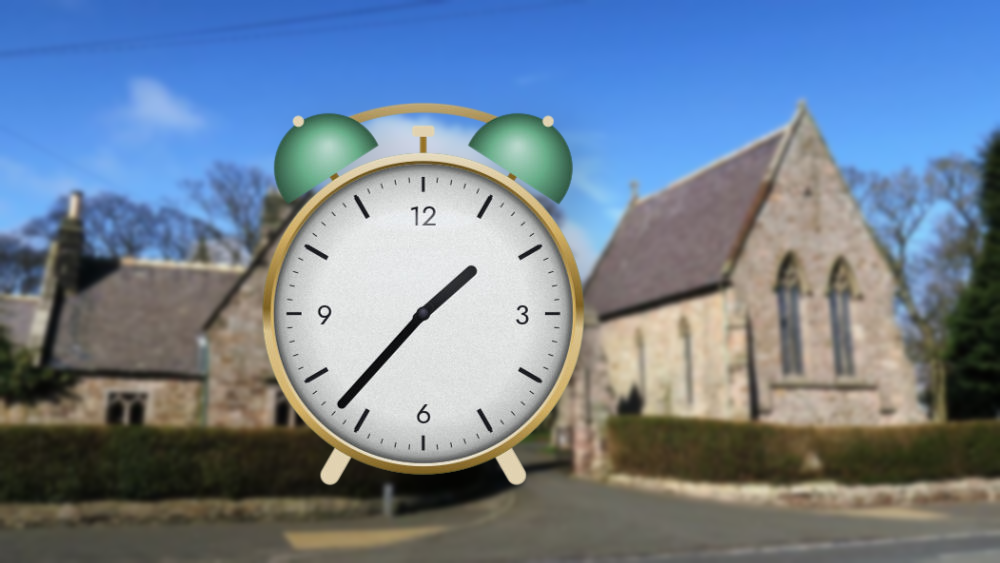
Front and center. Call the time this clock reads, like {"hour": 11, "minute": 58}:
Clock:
{"hour": 1, "minute": 37}
